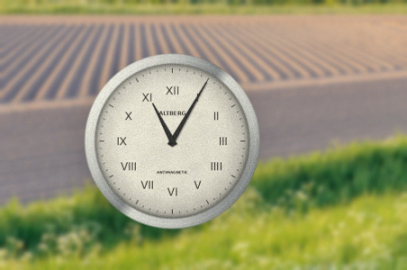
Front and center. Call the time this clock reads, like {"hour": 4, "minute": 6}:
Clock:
{"hour": 11, "minute": 5}
